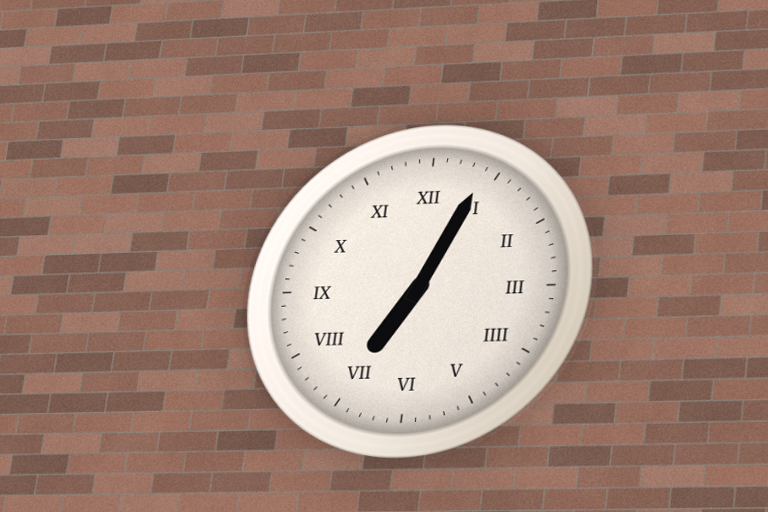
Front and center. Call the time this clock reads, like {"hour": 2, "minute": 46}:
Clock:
{"hour": 7, "minute": 4}
